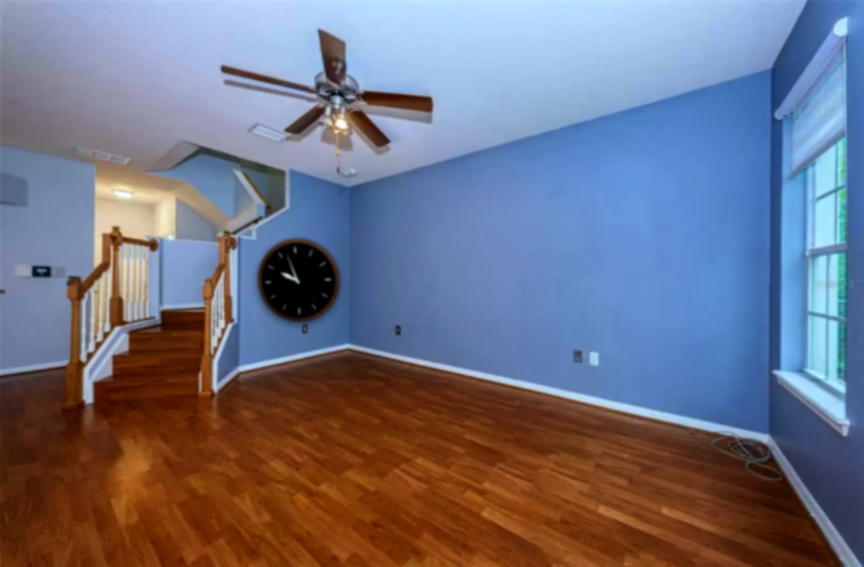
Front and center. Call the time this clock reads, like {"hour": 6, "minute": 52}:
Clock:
{"hour": 9, "minute": 57}
